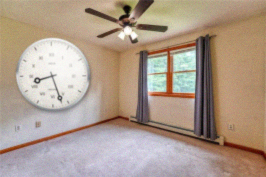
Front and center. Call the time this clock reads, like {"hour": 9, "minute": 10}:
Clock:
{"hour": 8, "minute": 27}
